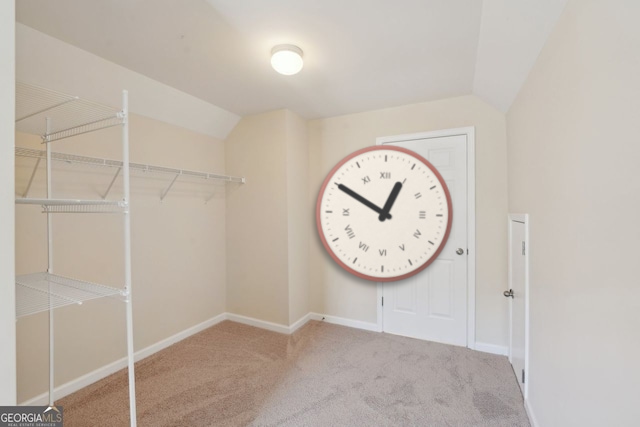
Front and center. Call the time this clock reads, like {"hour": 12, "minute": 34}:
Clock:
{"hour": 12, "minute": 50}
